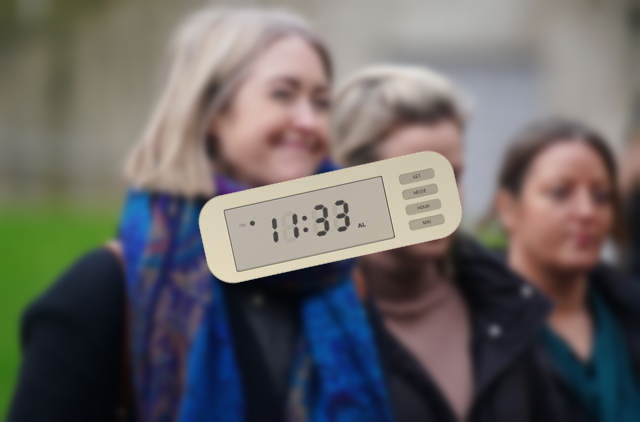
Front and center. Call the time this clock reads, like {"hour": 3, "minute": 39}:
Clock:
{"hour": 11, "minute": 33}
